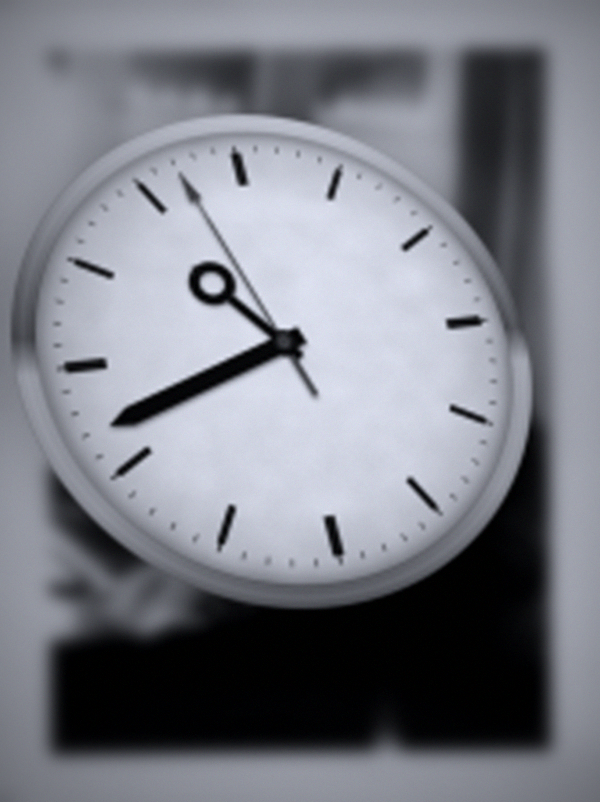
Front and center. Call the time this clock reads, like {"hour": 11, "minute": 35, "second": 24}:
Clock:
{"hour": 10, "minute": 41, "second": 57}
